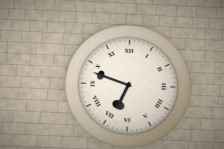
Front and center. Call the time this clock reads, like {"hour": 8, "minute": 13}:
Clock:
{"hour": 6, "minute": 48}
